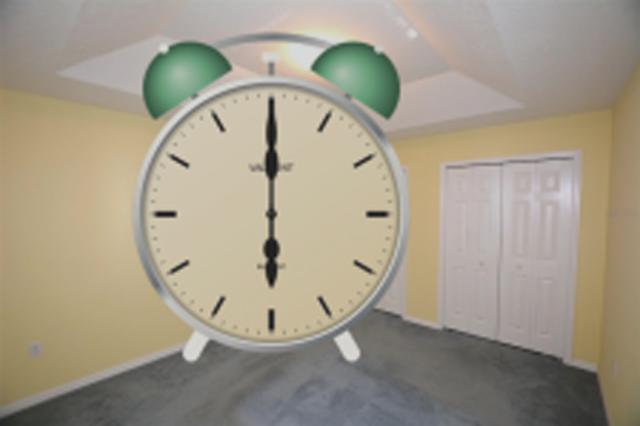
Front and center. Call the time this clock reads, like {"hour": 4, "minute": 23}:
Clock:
{"hour": 6, "minute": 0}
